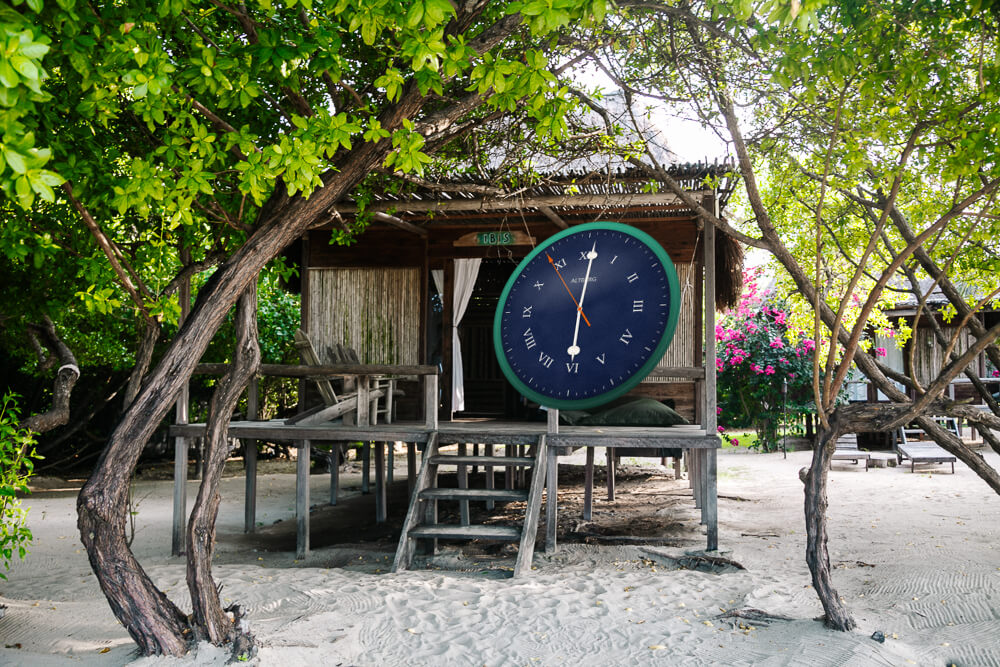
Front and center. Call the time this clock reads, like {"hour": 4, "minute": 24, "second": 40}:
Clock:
{"hour": 6, "minute": 0, "second": 54}
